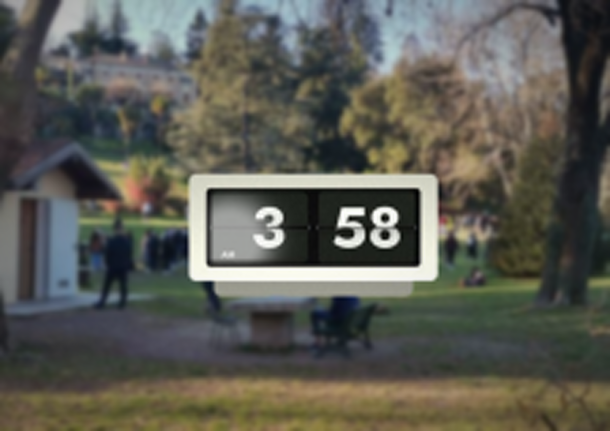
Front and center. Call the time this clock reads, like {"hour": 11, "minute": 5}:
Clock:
{"hour": 3, "minute": 58}
